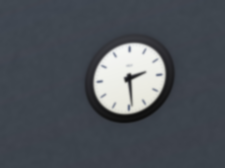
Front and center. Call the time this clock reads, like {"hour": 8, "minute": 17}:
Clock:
{"hour": 2, "minute": 29}
